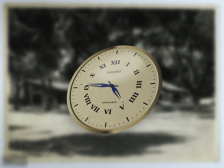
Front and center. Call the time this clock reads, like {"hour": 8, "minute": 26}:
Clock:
{"hour": 4, "minute": 46}
